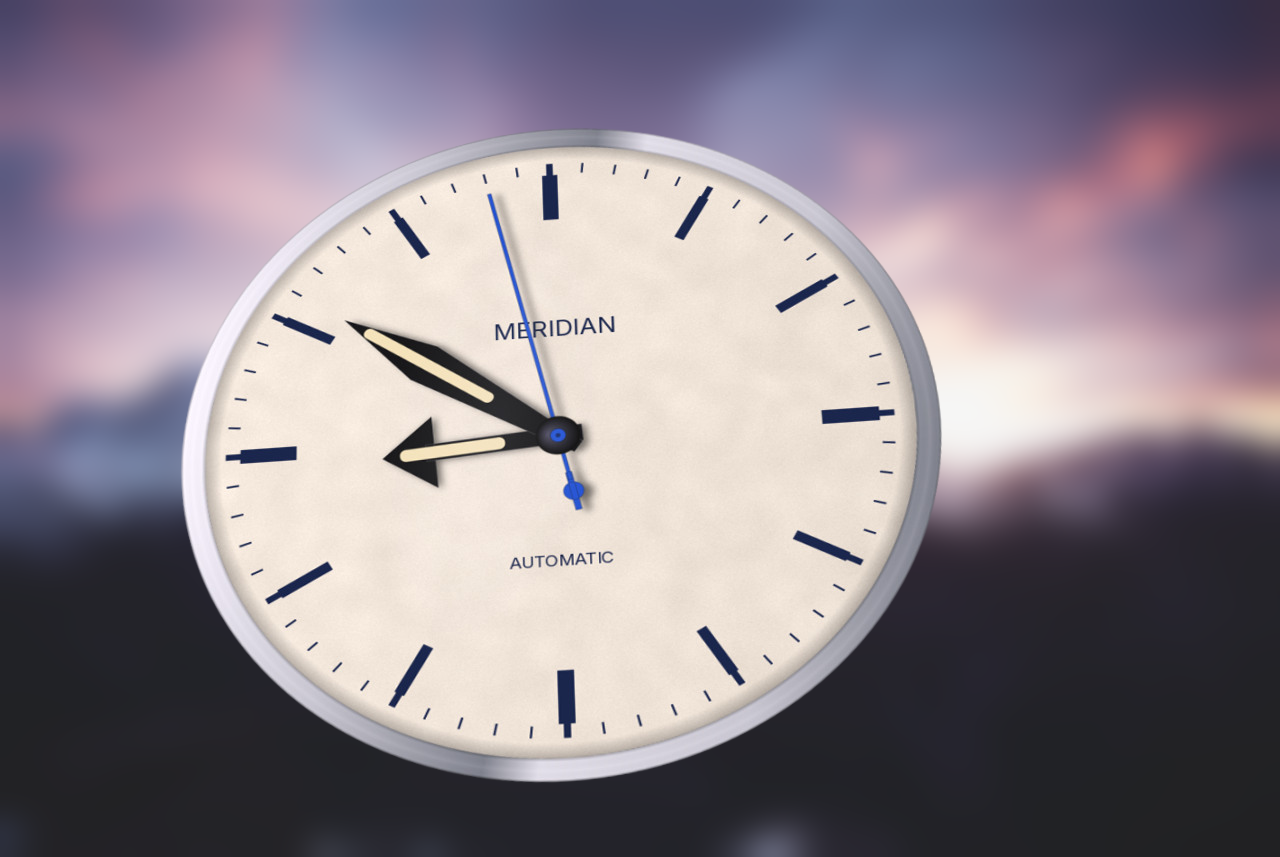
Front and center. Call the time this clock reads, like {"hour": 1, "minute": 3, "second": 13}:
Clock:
{"hour": 8, "minute": 50, "second": 58}
